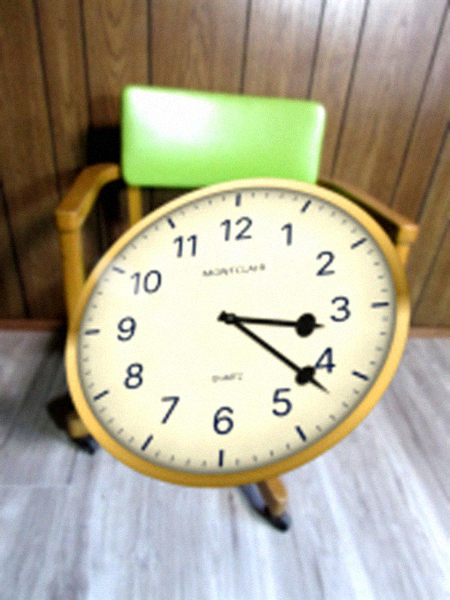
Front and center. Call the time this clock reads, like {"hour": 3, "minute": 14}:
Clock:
{"hour": 3, "minute": 22}
